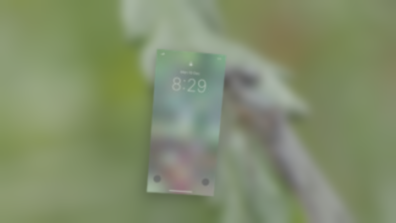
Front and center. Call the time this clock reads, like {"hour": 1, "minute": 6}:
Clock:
{"hour": 8, "minute": 29}
